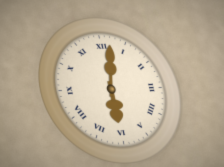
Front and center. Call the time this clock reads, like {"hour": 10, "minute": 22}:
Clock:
{"hour": 6, "minute": 2}
